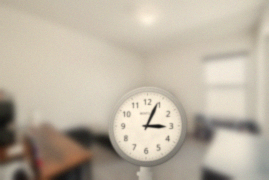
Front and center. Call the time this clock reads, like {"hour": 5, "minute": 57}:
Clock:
{"hour": 3, "minute": 4}
